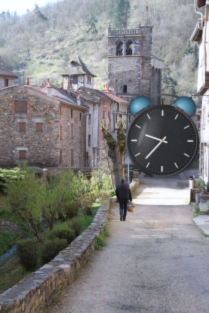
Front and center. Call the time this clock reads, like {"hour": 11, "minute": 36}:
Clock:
{"hour": 9, "minute": 37}
